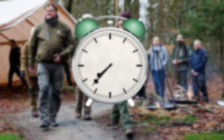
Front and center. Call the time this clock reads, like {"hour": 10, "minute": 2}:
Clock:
{"hour": 7, "minute": 37}
